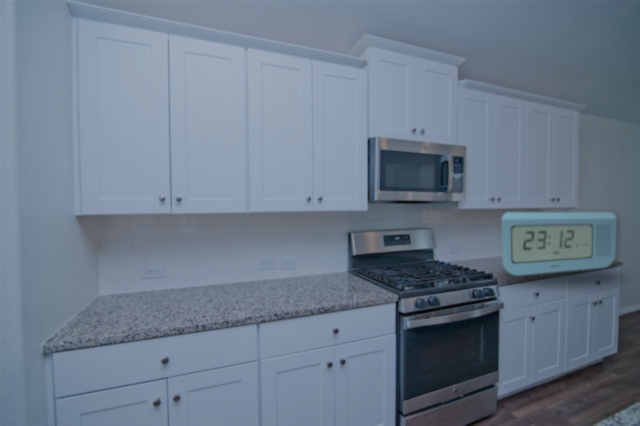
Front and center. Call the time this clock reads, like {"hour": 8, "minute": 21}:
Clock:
{"hour": 23, "minute": 12}
